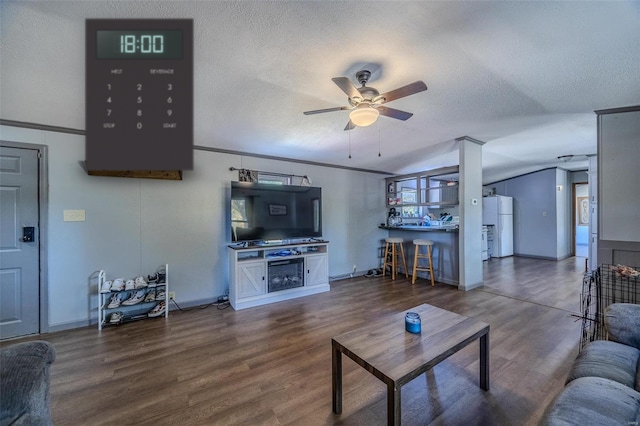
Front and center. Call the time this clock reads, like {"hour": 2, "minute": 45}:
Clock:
{"hour": 18, "minute": 0}
